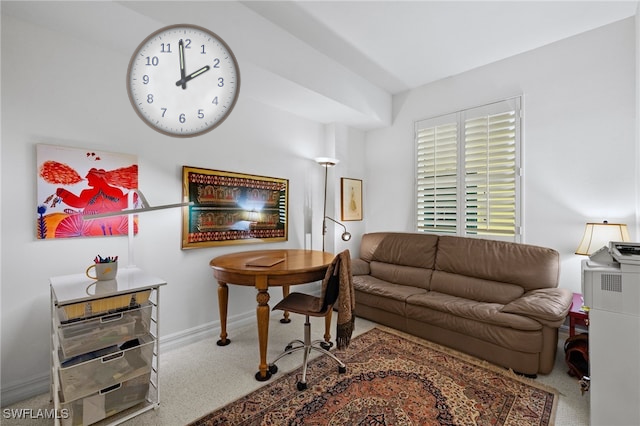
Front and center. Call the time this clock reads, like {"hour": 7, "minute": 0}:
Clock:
{"hour": 1, "minute": 59}
